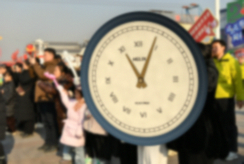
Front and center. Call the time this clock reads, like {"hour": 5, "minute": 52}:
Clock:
{"hour": 11, "minute": 4}
